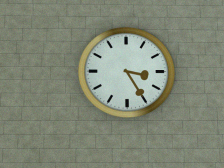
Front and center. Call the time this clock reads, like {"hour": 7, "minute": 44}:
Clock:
{"hour": 3, "minute": 25}
